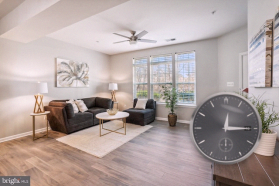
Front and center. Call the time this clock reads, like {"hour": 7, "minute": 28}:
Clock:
{"hour": 12, "minute": 15}
